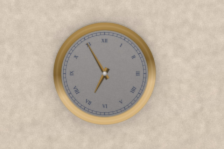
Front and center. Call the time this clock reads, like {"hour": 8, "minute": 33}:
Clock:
{"hour": 6, "minute": 55}
